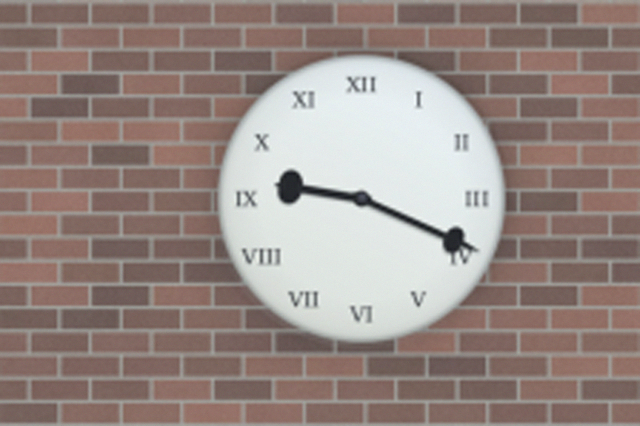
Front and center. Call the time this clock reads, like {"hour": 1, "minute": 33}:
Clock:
{"hour": 9, "minute": 19}
